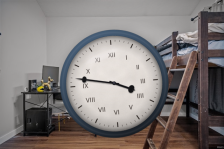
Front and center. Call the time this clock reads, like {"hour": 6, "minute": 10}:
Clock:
{"hour": 3, "minute": 47}
